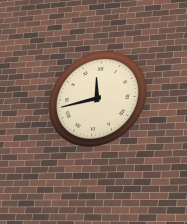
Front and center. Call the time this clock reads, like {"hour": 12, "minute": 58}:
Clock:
{"hour": 11, "minute": 43}
